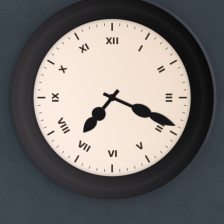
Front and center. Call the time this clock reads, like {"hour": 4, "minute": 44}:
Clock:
{"hour": 7, "minute": 19}
